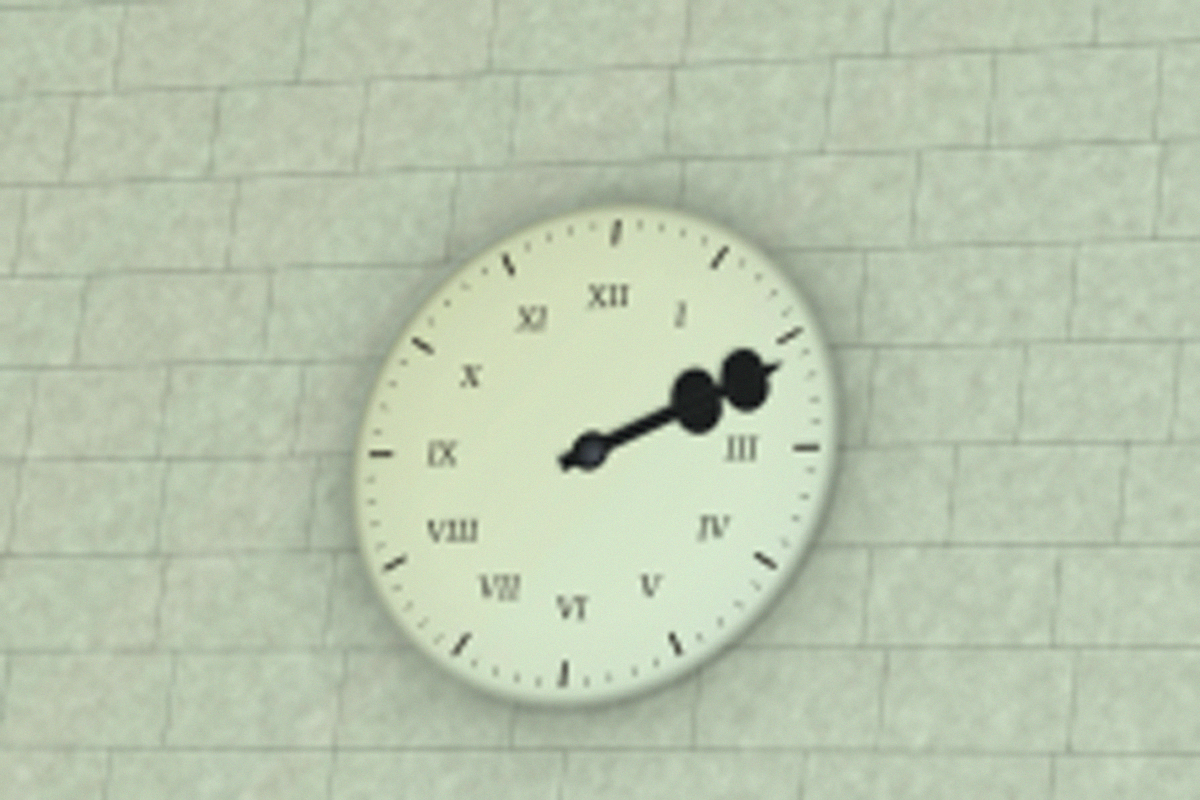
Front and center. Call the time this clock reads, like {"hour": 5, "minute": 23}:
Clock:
{"hour": 2, "minute": 11}
